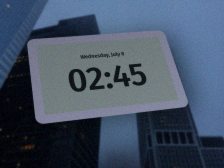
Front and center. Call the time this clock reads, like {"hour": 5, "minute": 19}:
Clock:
{"hour": 2, "minute": 45}
